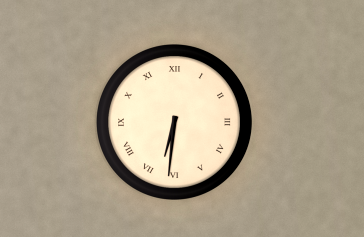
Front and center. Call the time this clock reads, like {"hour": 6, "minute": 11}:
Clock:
{"hour": 6, "minute": 31}
